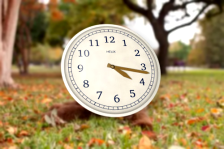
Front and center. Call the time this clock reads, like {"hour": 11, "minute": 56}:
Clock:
{"hour": 4, "minute": 17}
